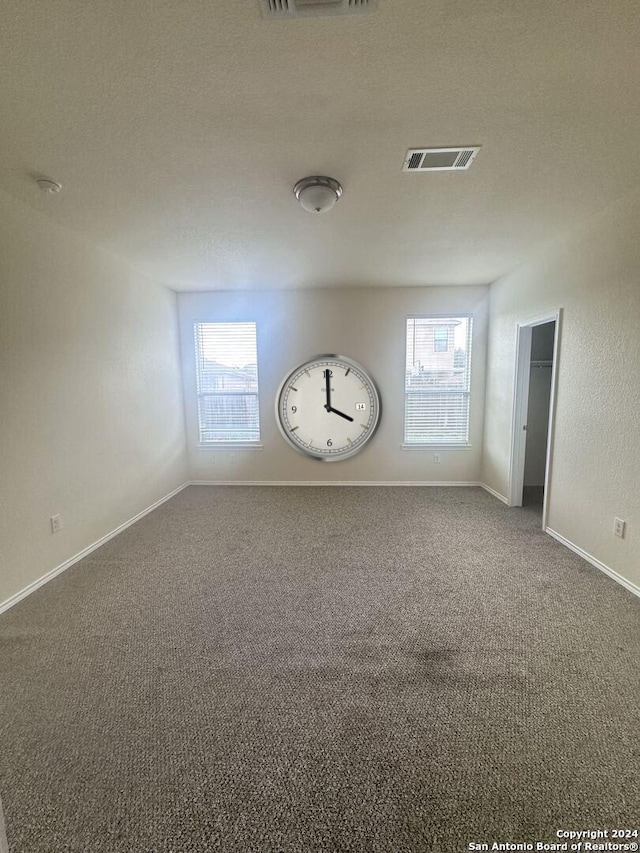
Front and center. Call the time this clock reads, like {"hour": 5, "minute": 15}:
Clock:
{"hour": 4, "minute": 0}
